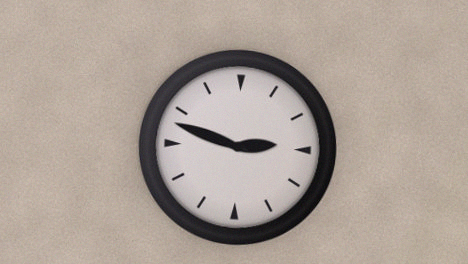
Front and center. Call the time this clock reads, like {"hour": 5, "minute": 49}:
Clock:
{"hour": 2, "minute": 48}
